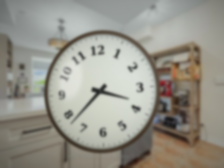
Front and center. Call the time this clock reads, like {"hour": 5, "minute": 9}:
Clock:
{"hour": 3, "minute": 38}
